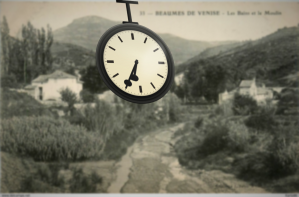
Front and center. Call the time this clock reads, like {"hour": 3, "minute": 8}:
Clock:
{"hour": 6, "minute": 35}
